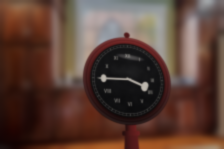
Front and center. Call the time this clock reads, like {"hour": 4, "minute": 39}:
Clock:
{"hour": 3, "minute": 45}
